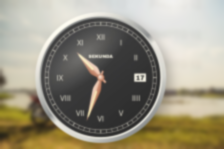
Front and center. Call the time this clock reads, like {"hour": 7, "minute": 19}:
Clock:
{"hour": 10, "minute": 33}
